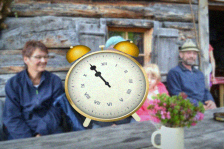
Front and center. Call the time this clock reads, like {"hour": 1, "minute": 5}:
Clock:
{"hour": 10, "minute": 55}
